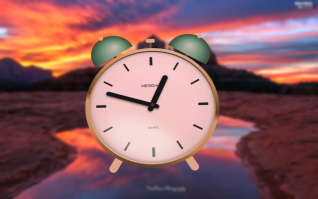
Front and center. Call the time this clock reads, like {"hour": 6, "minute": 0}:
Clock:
{"hour": 12, "minute": 48}
